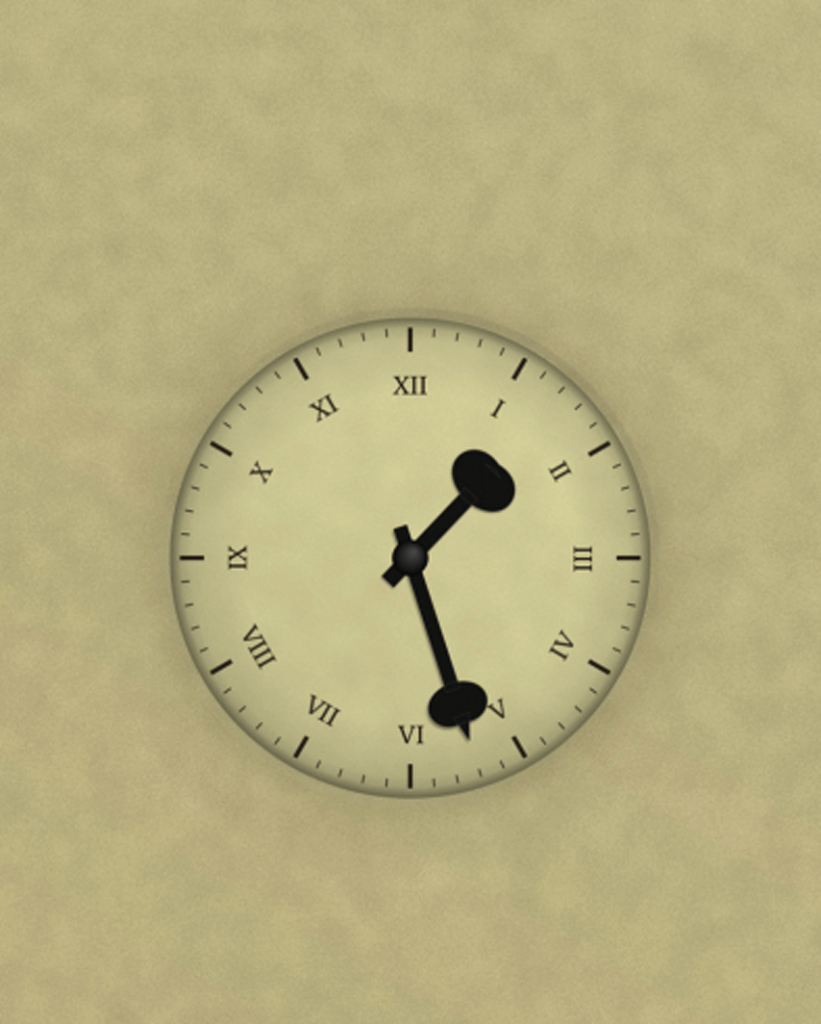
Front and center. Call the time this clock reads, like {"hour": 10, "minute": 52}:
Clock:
{"hour": 1, "minute": 27}
